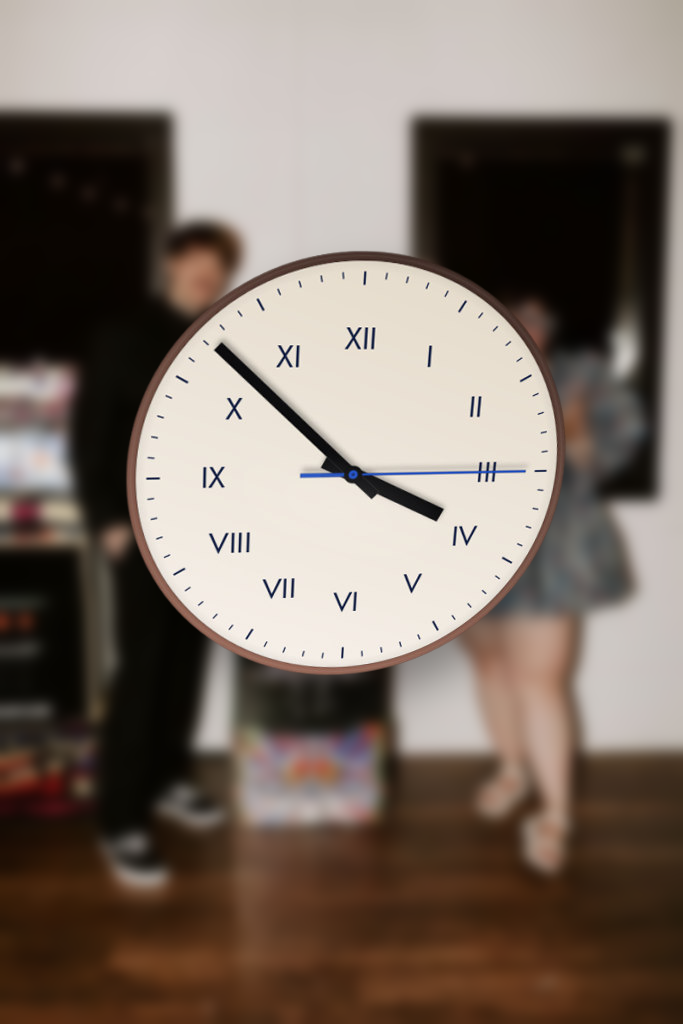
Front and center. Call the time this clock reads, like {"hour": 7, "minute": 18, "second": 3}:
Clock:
{"hour": 3, "minute": 52, "second": 15}
